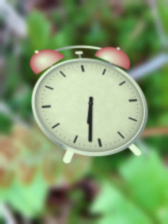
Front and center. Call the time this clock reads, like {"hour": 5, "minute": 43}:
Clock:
{"hour": 6, "minute": 32}
